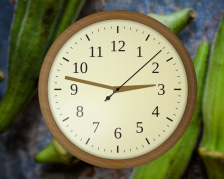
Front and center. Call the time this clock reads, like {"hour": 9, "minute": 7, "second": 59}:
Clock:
{"hour": 2, "minute": 47, "second": 8}
